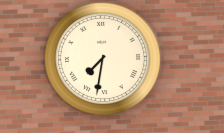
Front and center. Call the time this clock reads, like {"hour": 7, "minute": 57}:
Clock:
{"hour": 7, "minute": 32}
